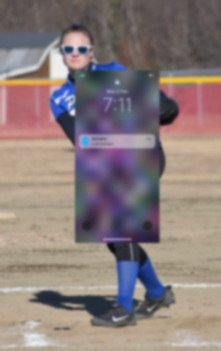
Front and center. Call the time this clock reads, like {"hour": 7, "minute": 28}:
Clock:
{"hour": 7, "minute": 11}
